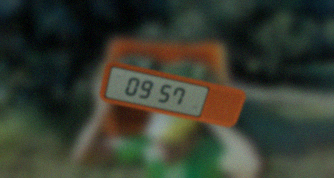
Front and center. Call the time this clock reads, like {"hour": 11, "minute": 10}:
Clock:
{"hour": 9, "minute": 57}
